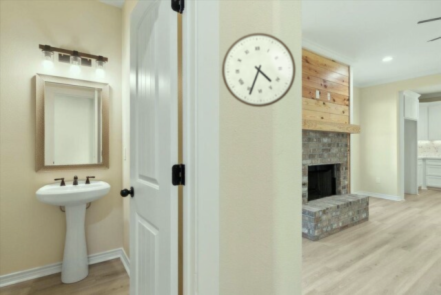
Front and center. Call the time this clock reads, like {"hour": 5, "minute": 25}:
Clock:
{"hour": 4, "minute": 34}
